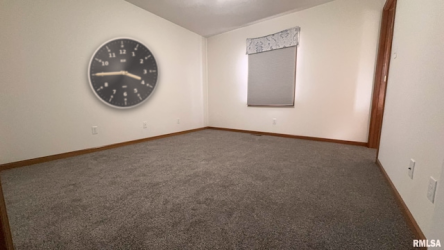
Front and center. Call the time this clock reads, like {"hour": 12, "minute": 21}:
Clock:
{"hour": 3, "minute": 45}
